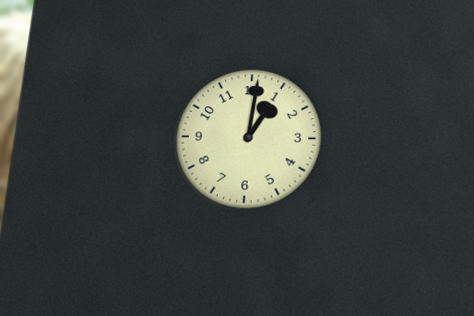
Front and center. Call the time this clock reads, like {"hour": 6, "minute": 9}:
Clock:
{"hour": 1, "minute": 1}
